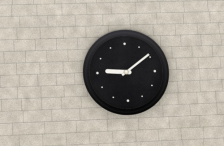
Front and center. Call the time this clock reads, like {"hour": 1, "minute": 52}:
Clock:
{"hour": 9, "minute": 9}
